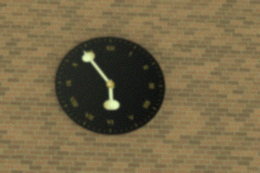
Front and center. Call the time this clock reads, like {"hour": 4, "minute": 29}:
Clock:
{"hour": 5, "minute": 54}
